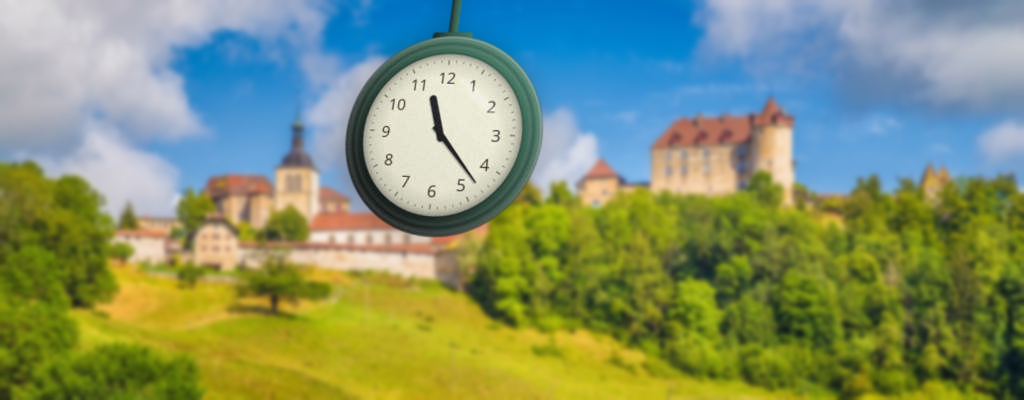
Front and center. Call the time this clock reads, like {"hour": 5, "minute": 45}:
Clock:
{"hour": 11, "minute": 23}
